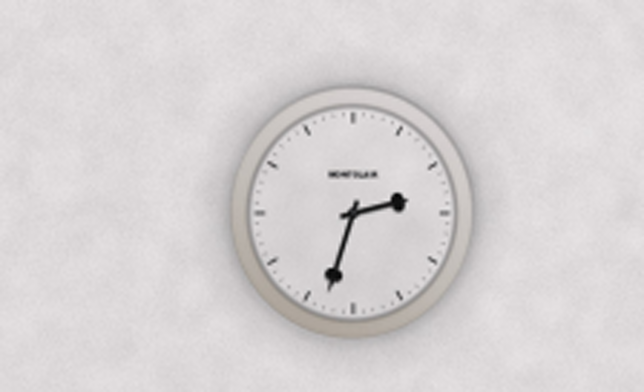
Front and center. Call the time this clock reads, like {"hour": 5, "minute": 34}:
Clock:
{"hour": 2, "minute": 33}
